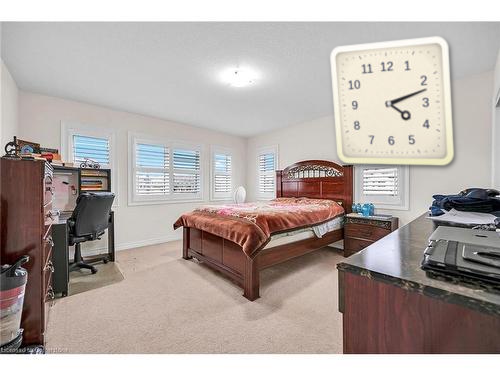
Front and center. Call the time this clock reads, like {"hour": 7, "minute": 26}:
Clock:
{"hour": 4, "minute": 12}
